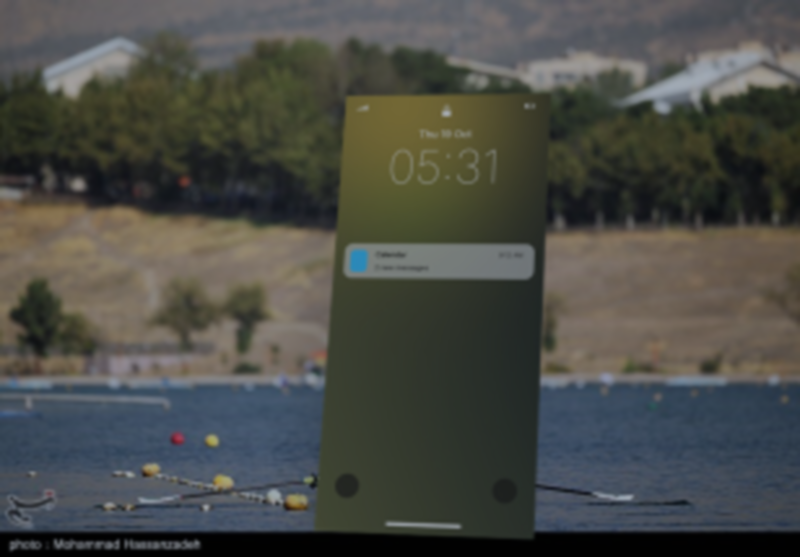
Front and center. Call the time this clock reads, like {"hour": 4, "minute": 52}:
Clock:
{"hour": 5, "minute": 31}
